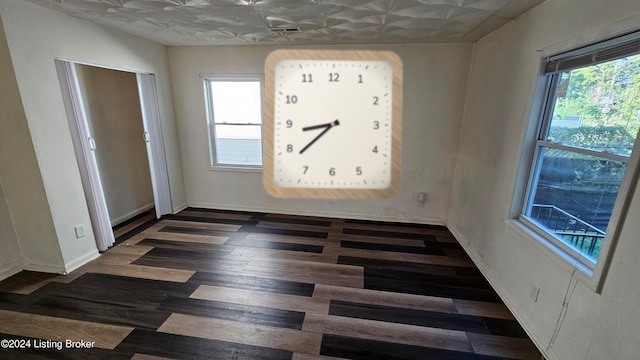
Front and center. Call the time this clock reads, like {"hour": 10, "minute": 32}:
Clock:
{"hour": 8, "minute": 38}
